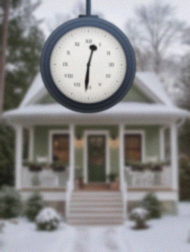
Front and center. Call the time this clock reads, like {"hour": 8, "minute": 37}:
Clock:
{"hour": 12, "minute": 31}
